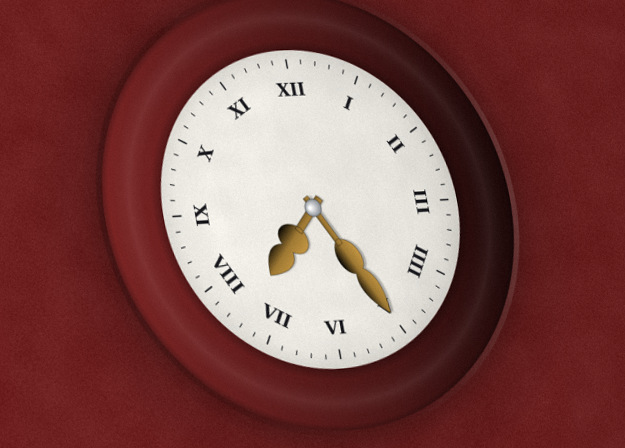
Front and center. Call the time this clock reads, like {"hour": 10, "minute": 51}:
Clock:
{"hour": 7, "minute": 25}
